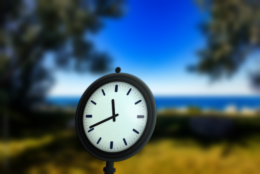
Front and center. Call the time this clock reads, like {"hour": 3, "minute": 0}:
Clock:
{"hour": 11, "minute": 41}
